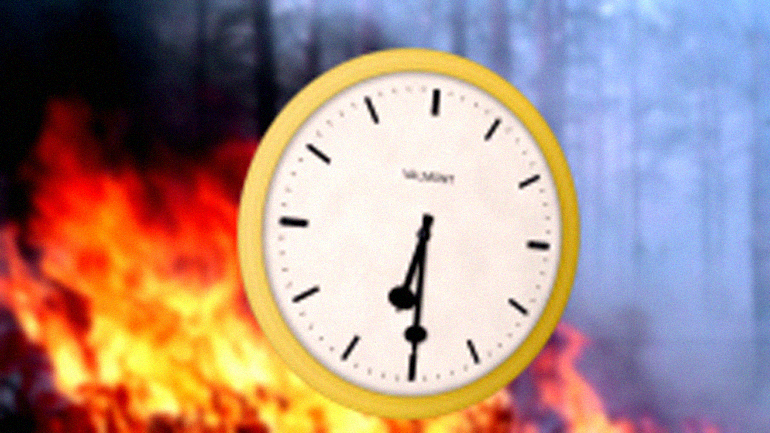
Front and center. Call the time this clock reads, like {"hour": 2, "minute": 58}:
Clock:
{"hour": 6, "minute": 30}
